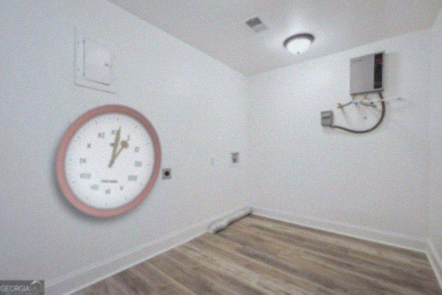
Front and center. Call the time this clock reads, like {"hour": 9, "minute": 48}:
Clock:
{"hour": 1, "minute": 1}
